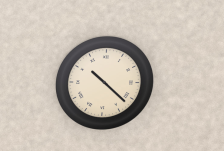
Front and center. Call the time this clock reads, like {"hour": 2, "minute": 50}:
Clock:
{"hour": 10, "minute": 22}
